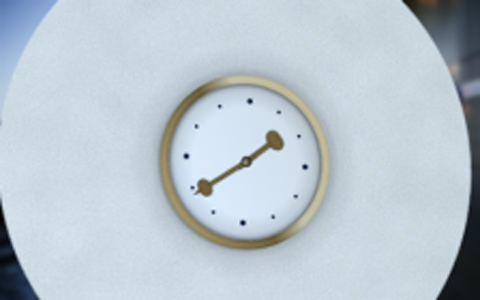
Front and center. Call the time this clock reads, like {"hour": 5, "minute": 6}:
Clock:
{"hour": 1, "minute": 39}
